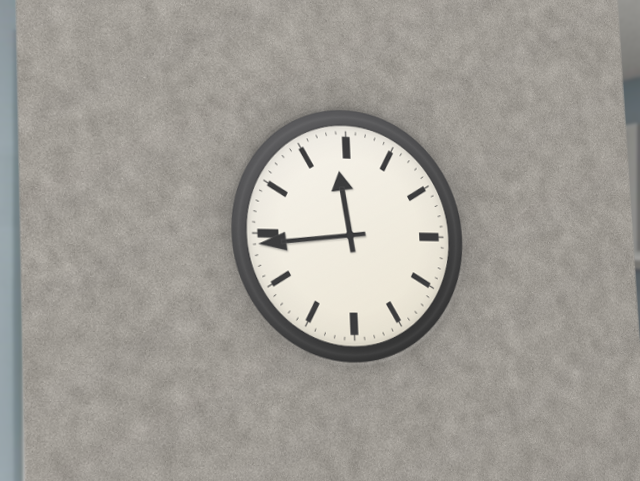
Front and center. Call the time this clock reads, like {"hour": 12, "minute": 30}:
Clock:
{"hour": 11, "minute": 44}
